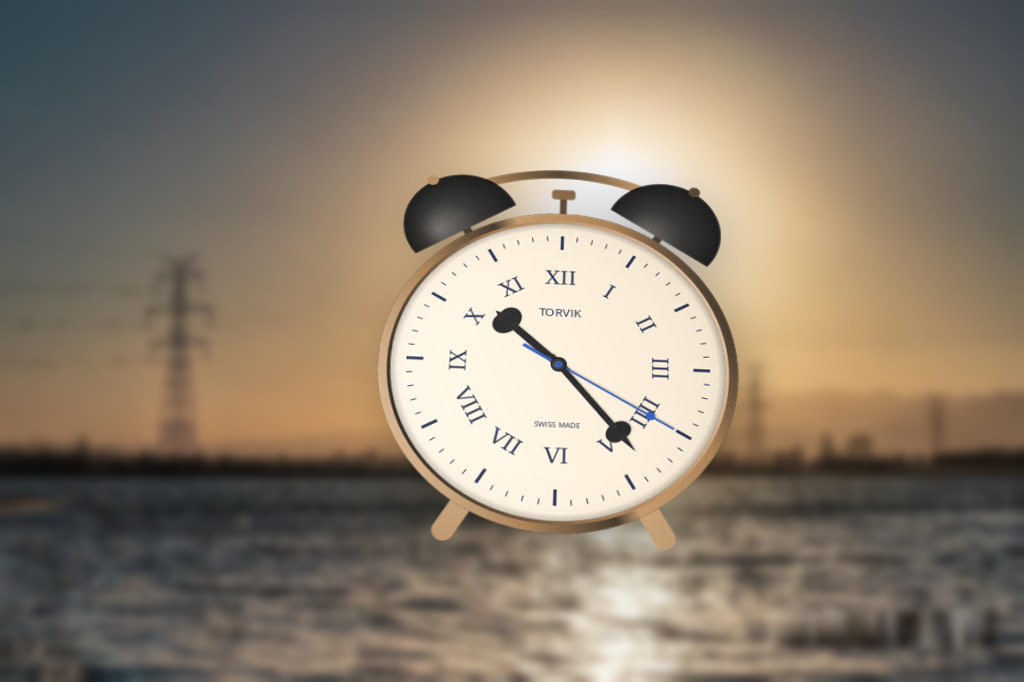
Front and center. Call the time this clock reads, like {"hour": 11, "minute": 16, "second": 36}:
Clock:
{"hour": 10, "minute": 23, "second": 20}
